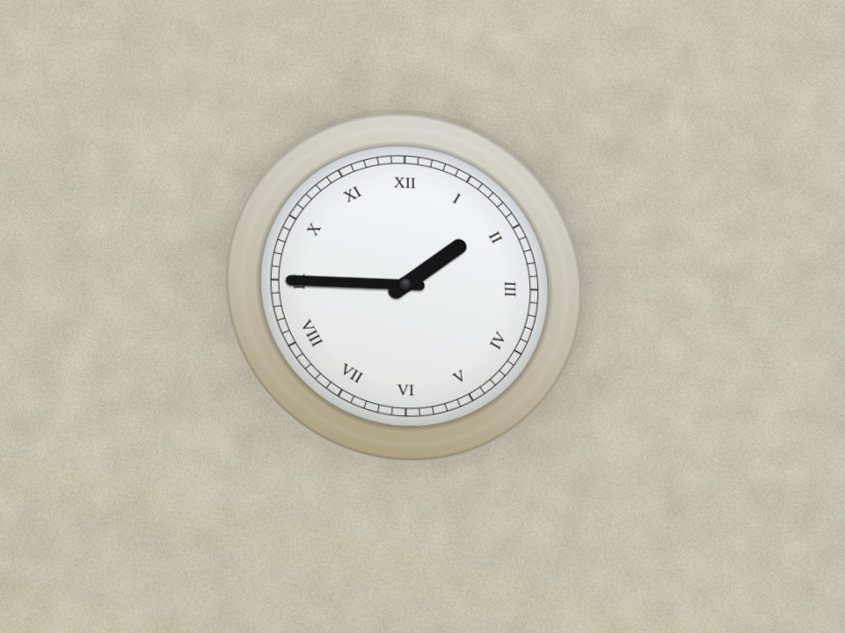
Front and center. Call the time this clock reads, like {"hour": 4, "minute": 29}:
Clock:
{"hour": 1, "minute": 45}
